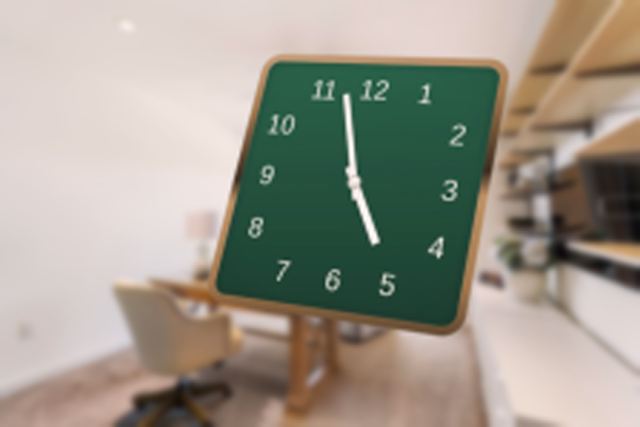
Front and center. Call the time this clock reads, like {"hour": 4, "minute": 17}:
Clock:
{"hour": 4, "minute": 57}
